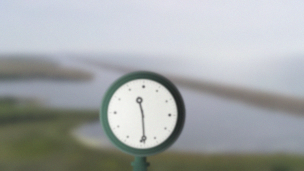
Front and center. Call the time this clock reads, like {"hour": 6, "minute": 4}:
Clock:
{"hour": 11, "minute": 29}
